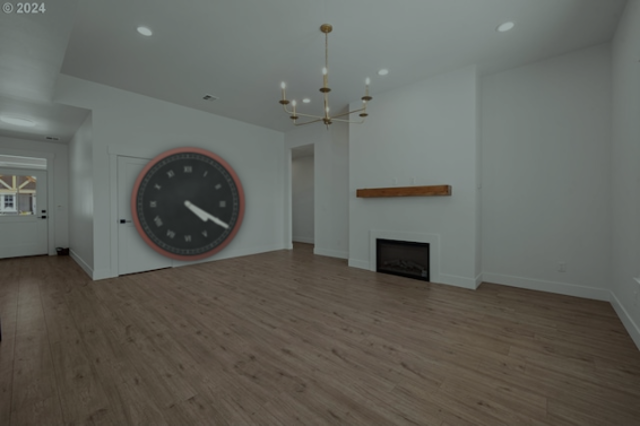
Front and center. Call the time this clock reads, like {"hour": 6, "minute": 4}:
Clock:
{"hour": 4, "minute": 20}
